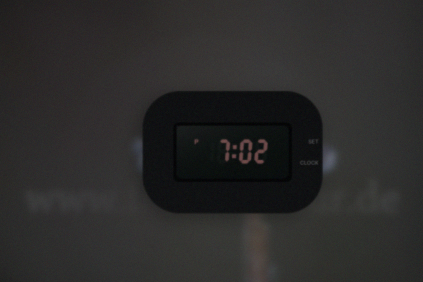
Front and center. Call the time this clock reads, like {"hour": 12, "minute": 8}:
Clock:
{"hour": 7, "minute": 2}
